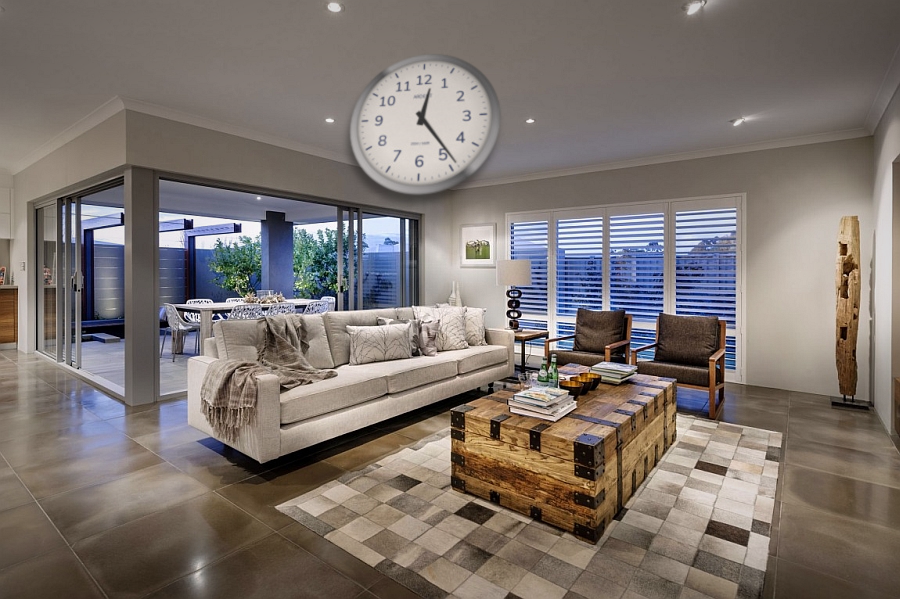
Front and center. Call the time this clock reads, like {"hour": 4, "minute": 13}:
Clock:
{"hour": 12, "minute": 24}
